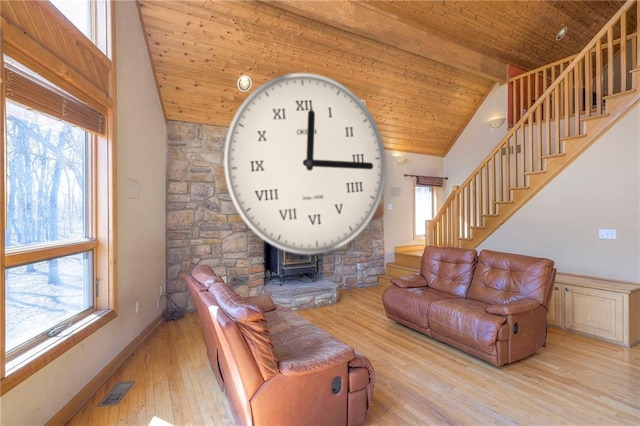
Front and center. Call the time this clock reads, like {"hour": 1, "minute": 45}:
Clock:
{"hour": 12, "minute": 16}
